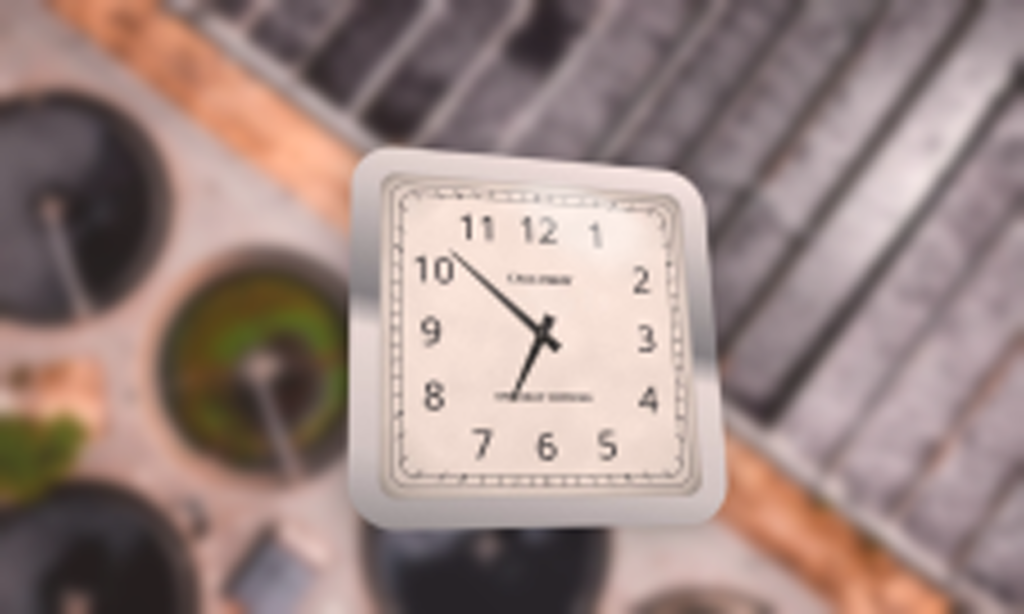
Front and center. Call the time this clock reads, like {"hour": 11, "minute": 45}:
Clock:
{"hour": 6, "minute": 52}
